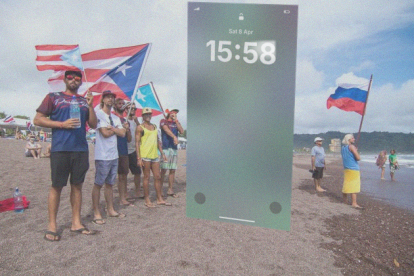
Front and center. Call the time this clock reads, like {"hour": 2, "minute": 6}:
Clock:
{"hour": 15, "minute": 58}
